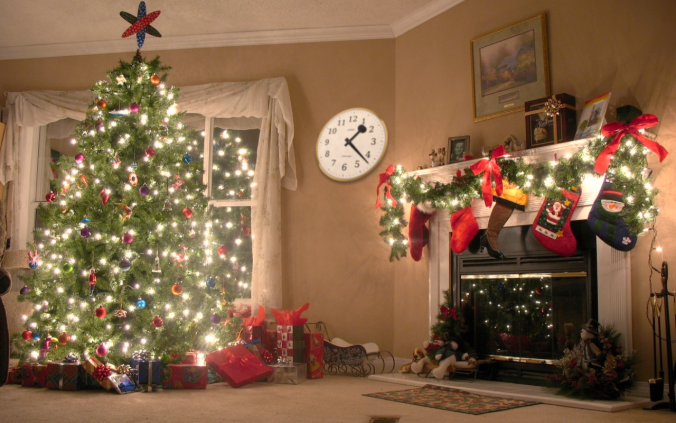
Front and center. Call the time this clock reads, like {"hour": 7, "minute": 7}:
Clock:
{"hour": 1, "minute": 22}
